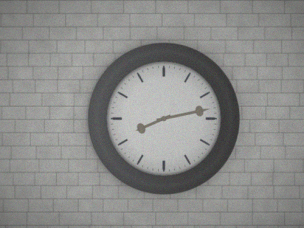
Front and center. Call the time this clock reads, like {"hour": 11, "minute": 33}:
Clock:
{"hour": 8, "minute": 13}
